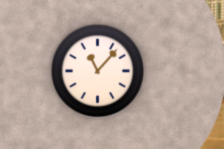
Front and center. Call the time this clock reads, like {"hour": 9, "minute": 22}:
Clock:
{"hour": 11, "minute": 7}
